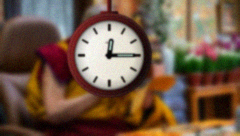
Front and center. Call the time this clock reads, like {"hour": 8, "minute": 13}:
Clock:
{"hour": 12, "minute": 15}
